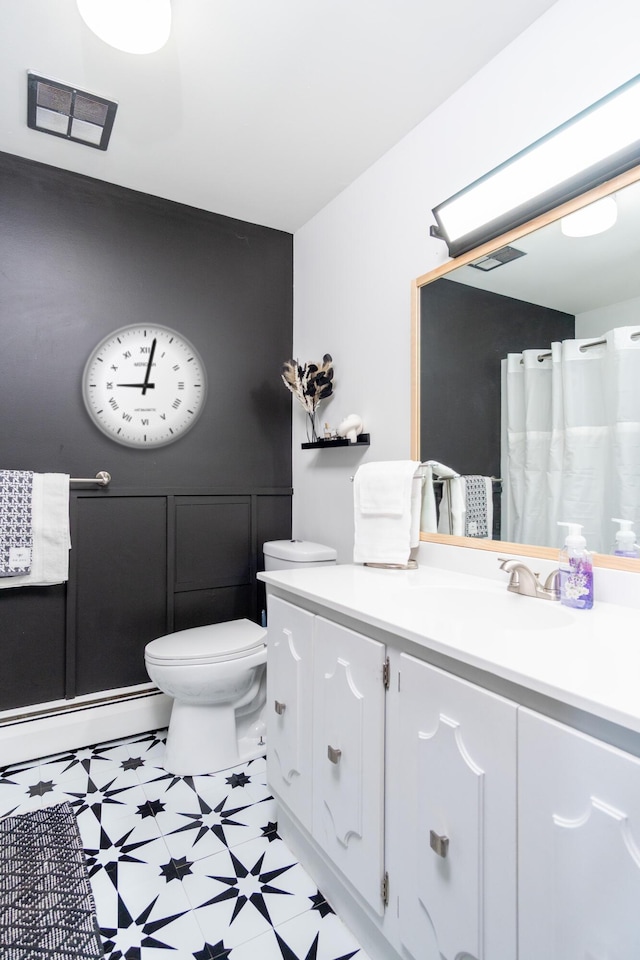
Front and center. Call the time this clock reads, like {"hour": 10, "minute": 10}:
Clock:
{"hour": 9, "minute": 2}
